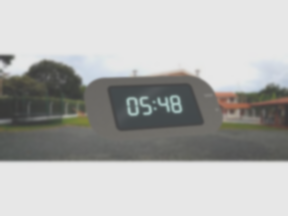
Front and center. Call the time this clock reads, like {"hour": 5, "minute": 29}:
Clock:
{"hour": 5, "minute": 48}
